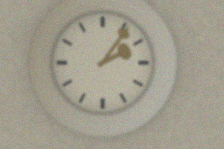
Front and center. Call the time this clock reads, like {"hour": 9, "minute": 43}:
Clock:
{"hour": 2, "minute": 6}
